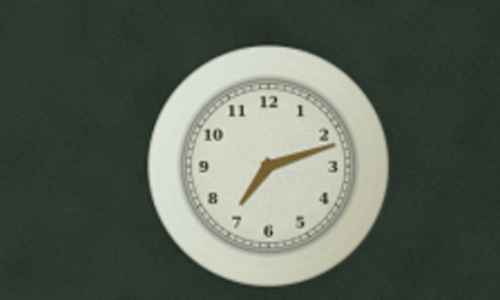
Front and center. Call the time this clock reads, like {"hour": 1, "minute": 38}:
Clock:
{"hour": 7, "minute": 12}
